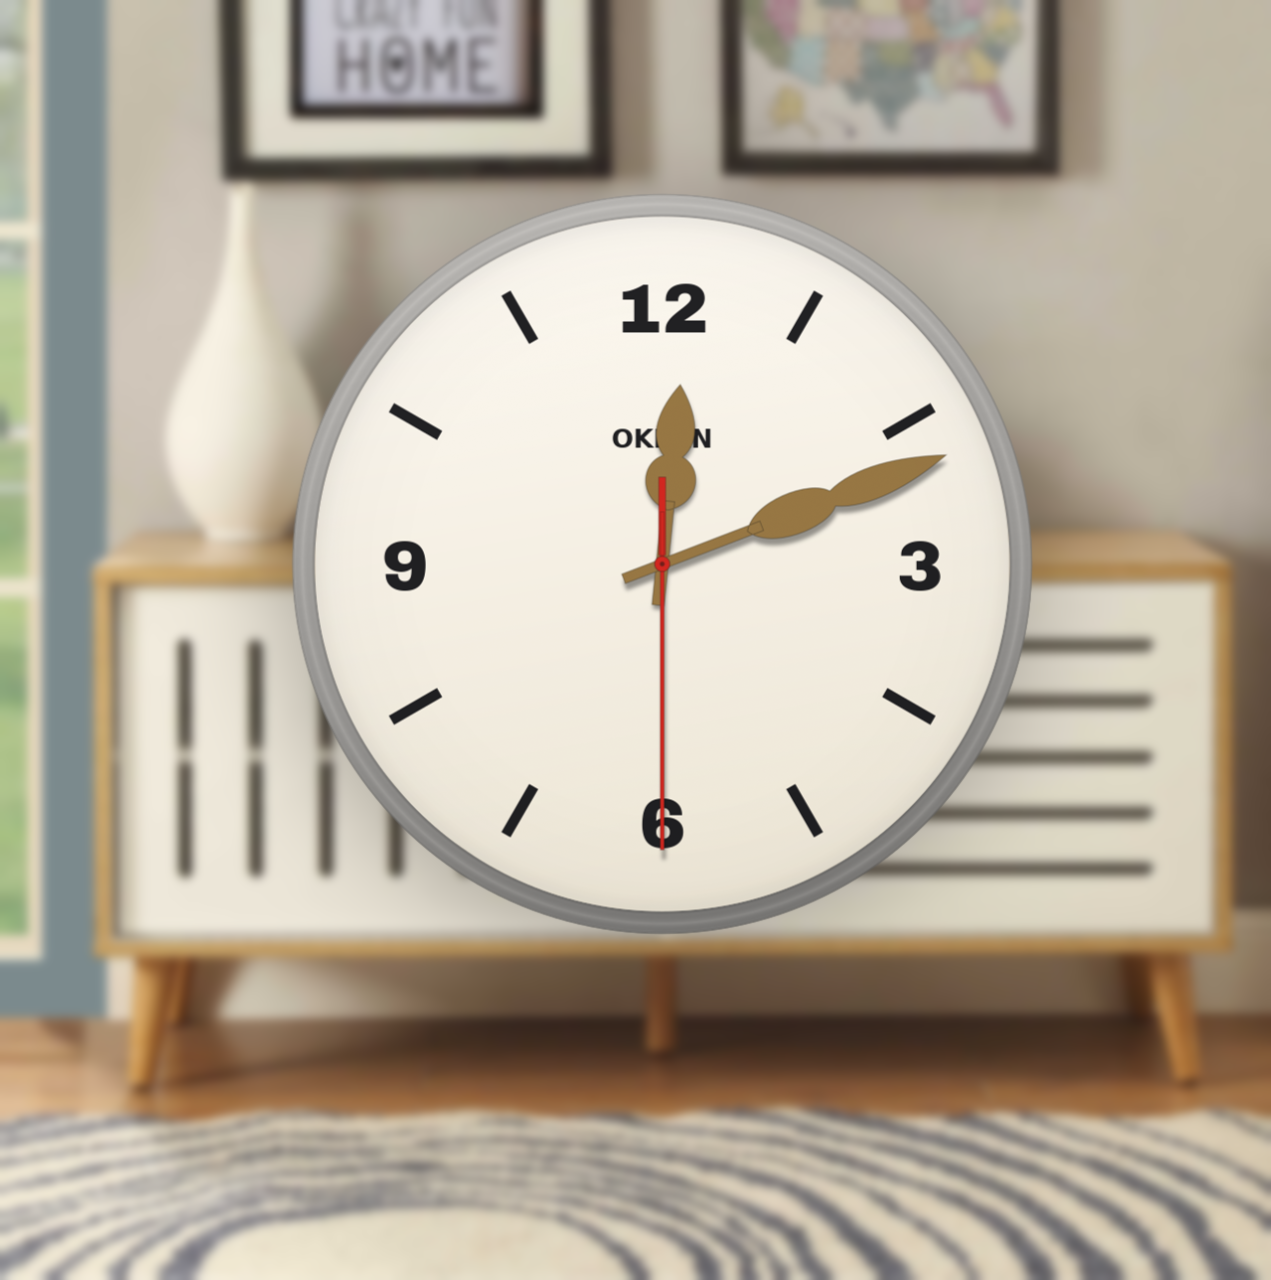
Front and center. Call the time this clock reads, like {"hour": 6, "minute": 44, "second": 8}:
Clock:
{"hour": 12, "minute": 11, "second": 30}
